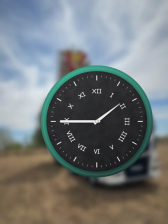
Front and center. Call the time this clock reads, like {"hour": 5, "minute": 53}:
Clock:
{"hour": 1, "minute": 45}
